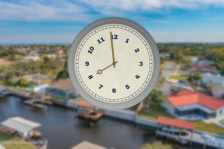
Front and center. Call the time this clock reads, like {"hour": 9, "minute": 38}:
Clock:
{"hour": 7, "minute": 59}
